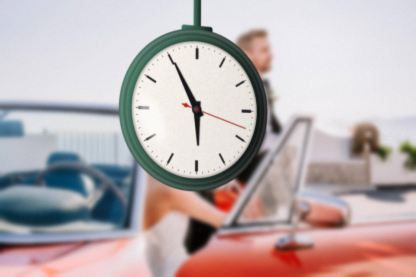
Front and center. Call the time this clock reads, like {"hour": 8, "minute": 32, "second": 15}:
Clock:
{"hour": 5, "minute": 55, "second": 18}
